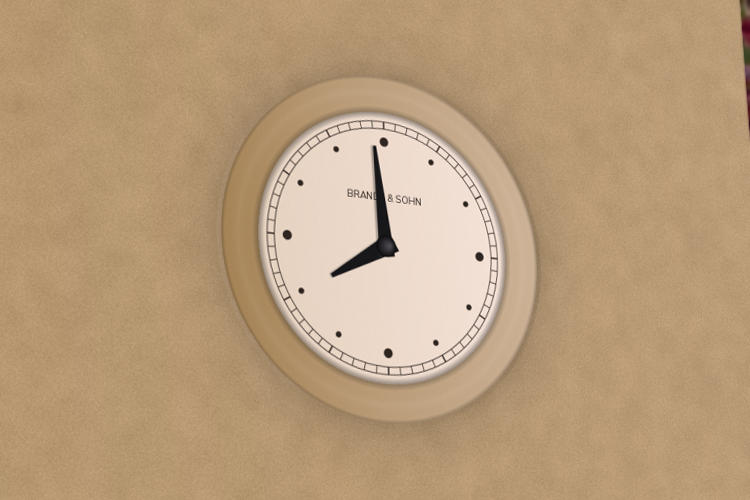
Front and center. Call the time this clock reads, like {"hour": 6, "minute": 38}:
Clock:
{"hour": 7, "minute": 59}
